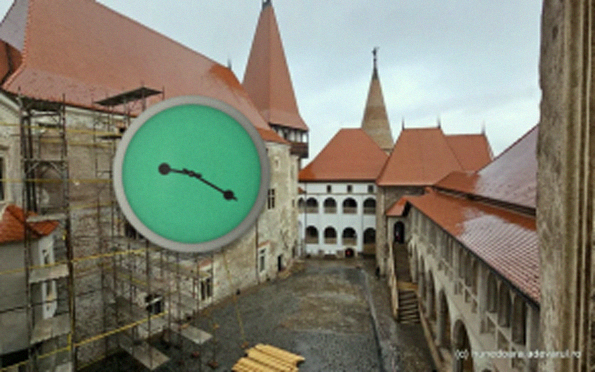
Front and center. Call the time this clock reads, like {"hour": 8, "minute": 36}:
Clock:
{"hour": 9, "minute": 20}
